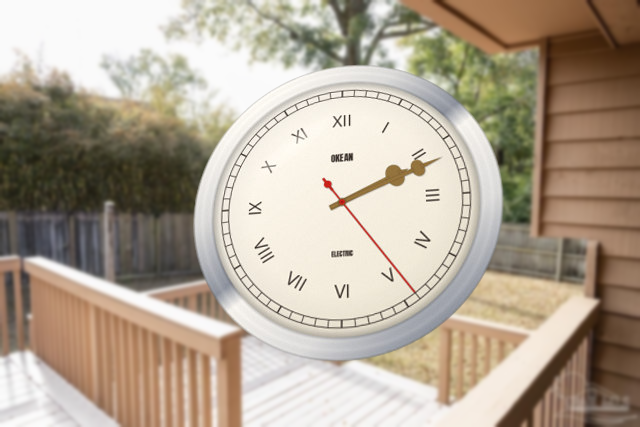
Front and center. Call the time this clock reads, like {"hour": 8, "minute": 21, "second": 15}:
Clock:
{"hour": 2, "minute": 11, "second": 24}
